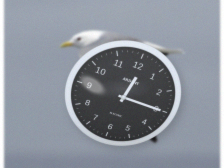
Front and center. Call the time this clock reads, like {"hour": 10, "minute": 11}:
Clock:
{"hour": 12, "minute": 15}
